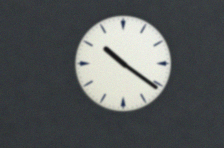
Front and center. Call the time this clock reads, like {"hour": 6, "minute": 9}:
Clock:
{"hour": 10, "minute": 21}
